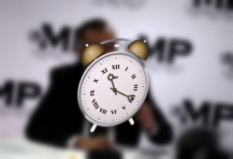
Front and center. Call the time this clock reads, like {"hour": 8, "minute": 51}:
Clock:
{"hour": 11, "minute": 20}
